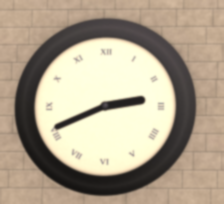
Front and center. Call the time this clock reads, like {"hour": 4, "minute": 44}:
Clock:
{"hour": 2, "minute": 41}
